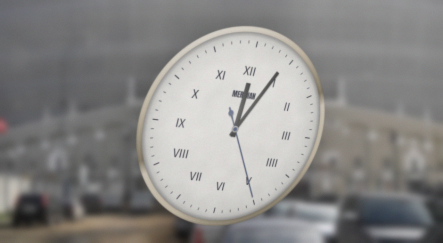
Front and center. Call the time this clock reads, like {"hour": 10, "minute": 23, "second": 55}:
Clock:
{"hour": 12, "minute": 4, "second": 25}
